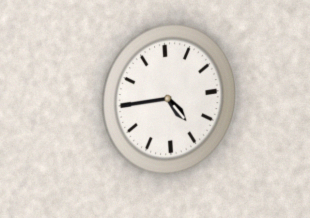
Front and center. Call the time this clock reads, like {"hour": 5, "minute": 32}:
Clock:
{"hour": 4, "minute": 45}
